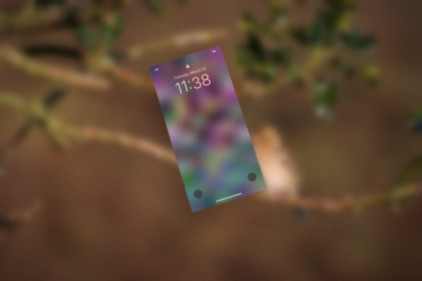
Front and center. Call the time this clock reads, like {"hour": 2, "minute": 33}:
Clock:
{"hour": 11, "minute": 38}
